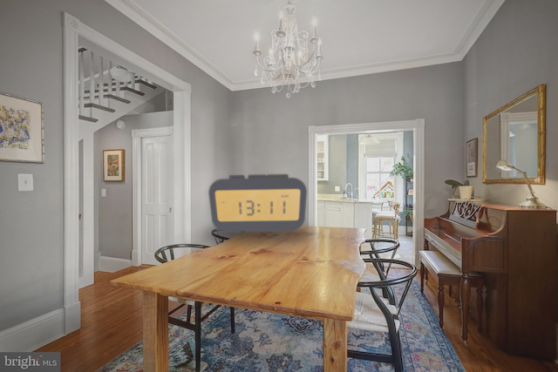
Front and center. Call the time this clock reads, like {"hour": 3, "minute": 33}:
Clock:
{"hour": 13, "minute": 11}
